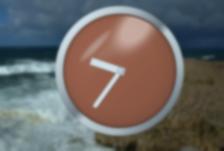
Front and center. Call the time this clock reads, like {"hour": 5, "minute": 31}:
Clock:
{"hour": 9, "minute": 36}
